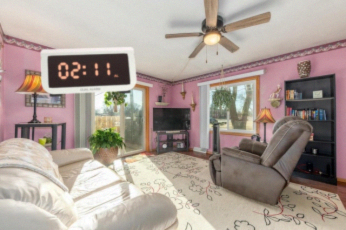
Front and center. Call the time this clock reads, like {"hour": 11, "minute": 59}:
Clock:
{"hour": 2, "minute": 11}
